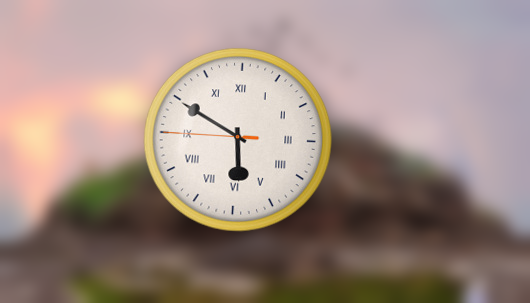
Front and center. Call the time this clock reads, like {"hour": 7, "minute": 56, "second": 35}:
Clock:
{"hour": 5, "minute": 49, "second": 45}
